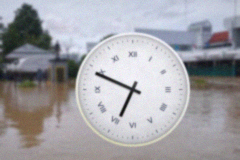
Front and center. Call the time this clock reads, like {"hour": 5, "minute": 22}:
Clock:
{"hour": 6, "minute": 49}
